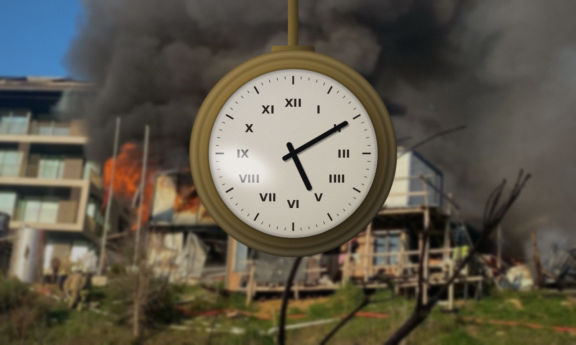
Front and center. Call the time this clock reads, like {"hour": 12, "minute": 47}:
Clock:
{"hour": 5, "minute": 10}
